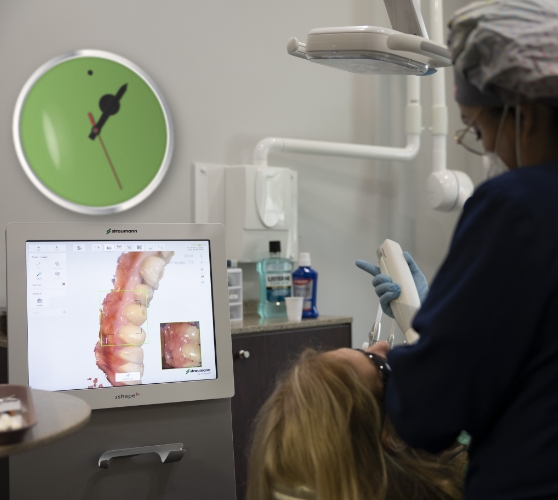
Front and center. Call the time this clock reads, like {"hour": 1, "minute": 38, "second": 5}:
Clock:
{"hour": 1, "minute": 6, "second": 27}
